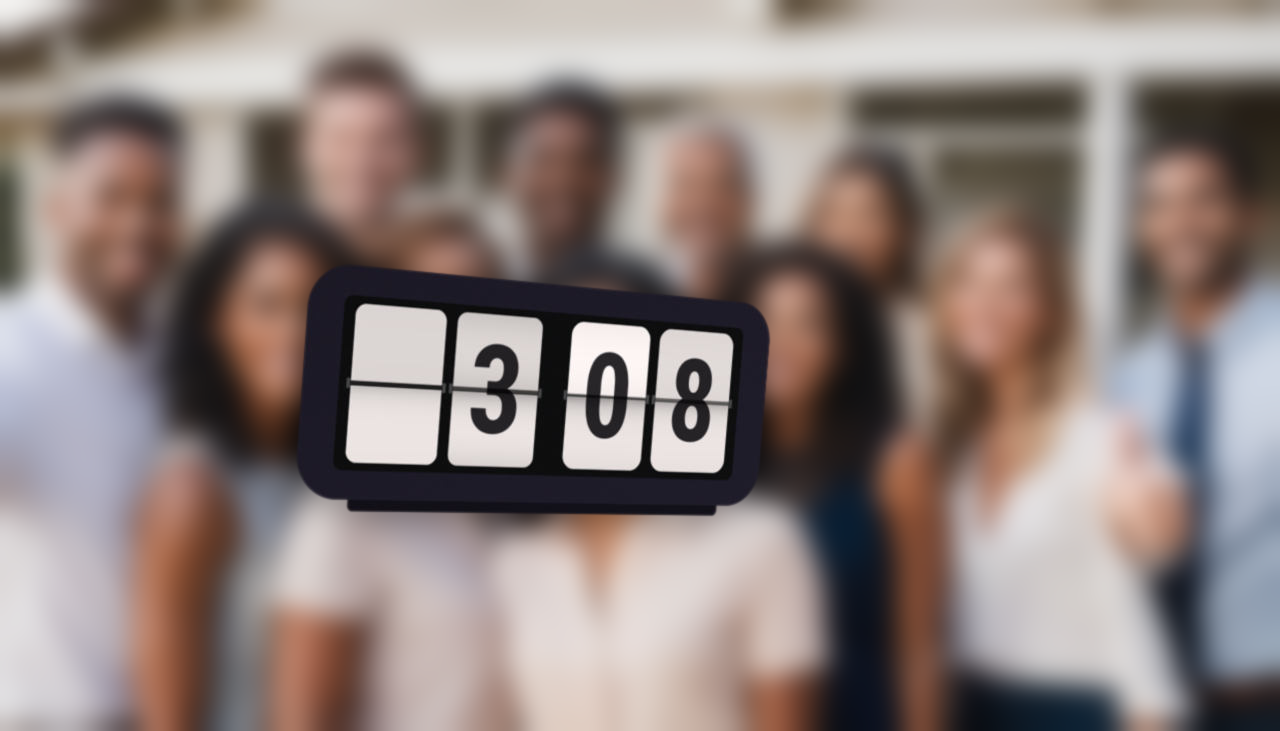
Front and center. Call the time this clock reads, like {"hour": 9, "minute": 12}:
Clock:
{"hour": 3, "minute": 8}
